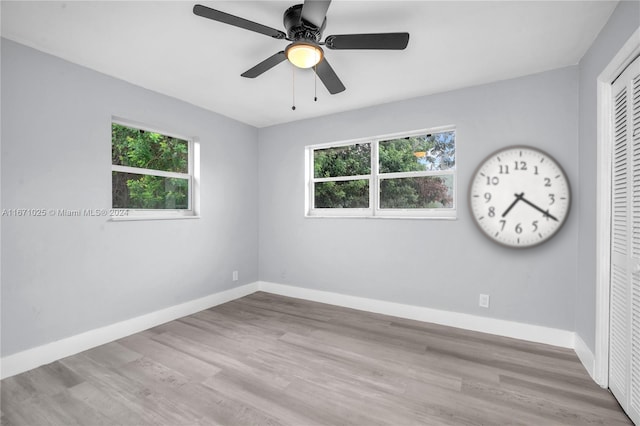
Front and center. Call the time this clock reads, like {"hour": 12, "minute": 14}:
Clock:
{"hour": 7, "minute": 20}
